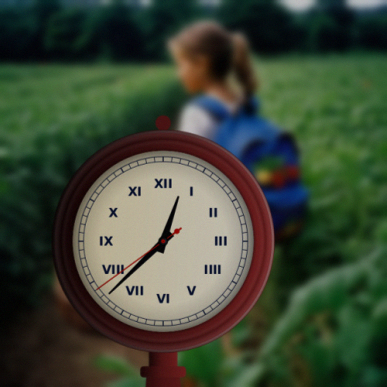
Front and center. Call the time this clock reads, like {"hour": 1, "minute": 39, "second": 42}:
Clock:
{"hour": 12, "minute": 37, "second": 39}
